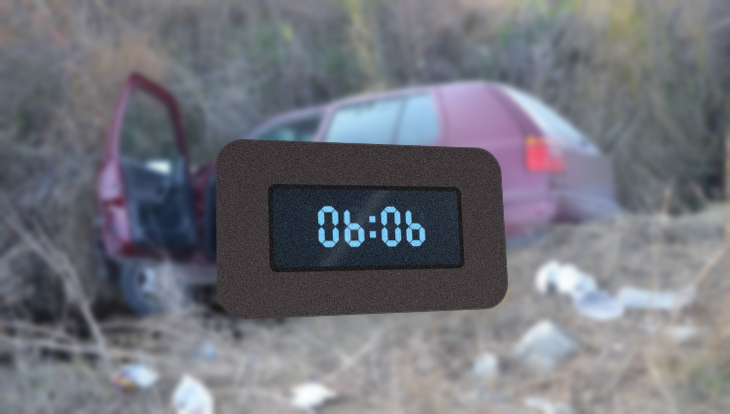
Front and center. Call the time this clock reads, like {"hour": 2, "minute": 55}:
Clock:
{"hour": 6, "minute": 6}
